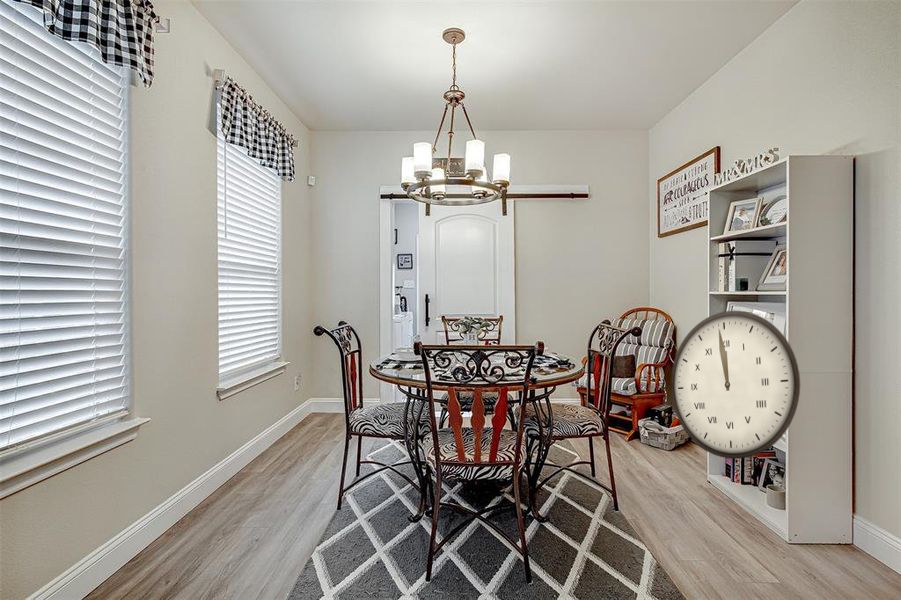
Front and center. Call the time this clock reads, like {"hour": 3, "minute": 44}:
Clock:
{"hour": 11, "minute": 59}
